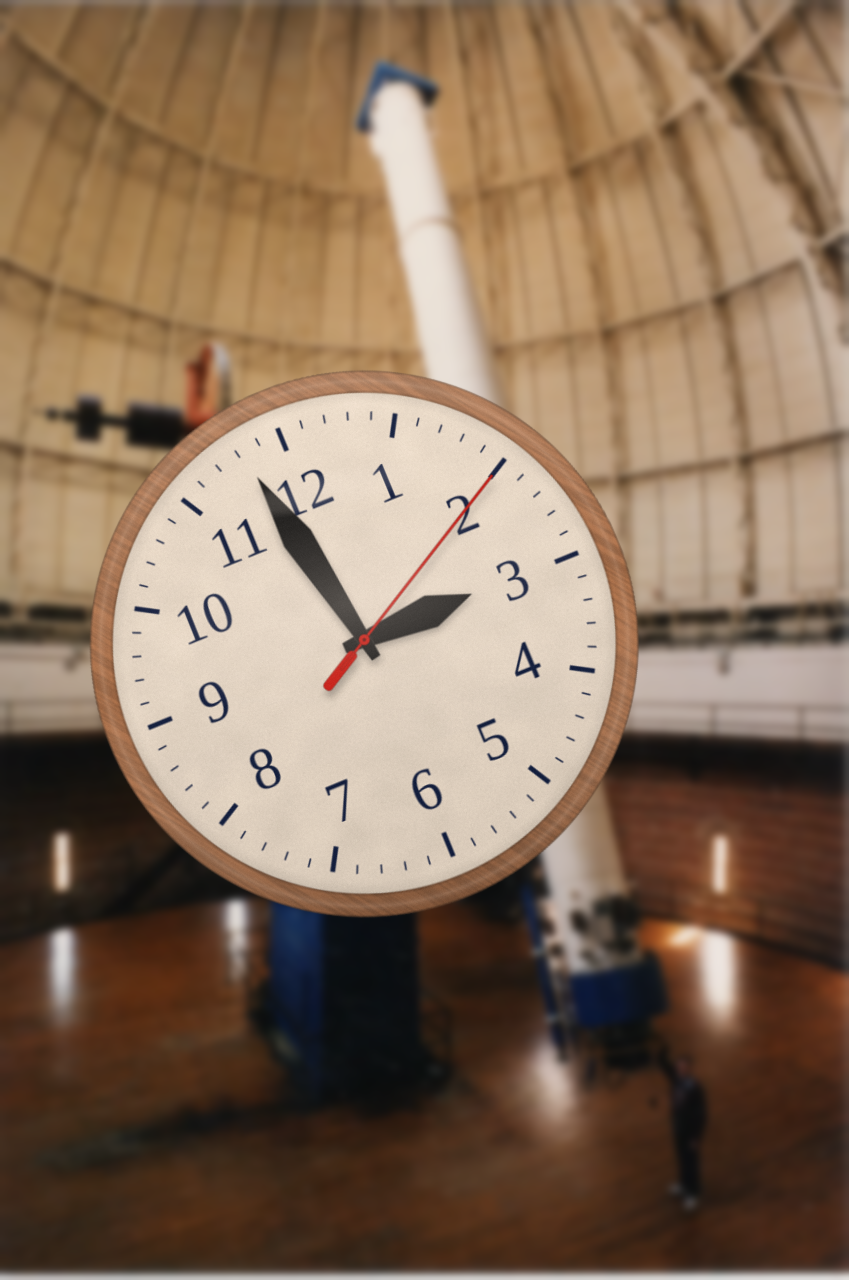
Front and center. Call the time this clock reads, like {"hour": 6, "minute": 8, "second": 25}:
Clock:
{"hour": 2, "minute": 58, "second": 10}
